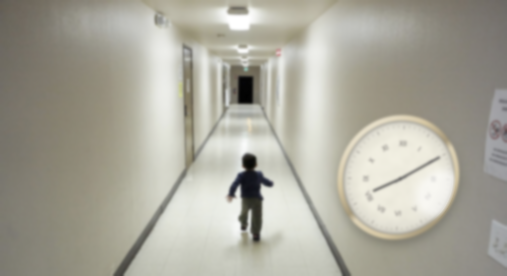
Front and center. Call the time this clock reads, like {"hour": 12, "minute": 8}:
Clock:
{"hour": 8, "minute": 10}
